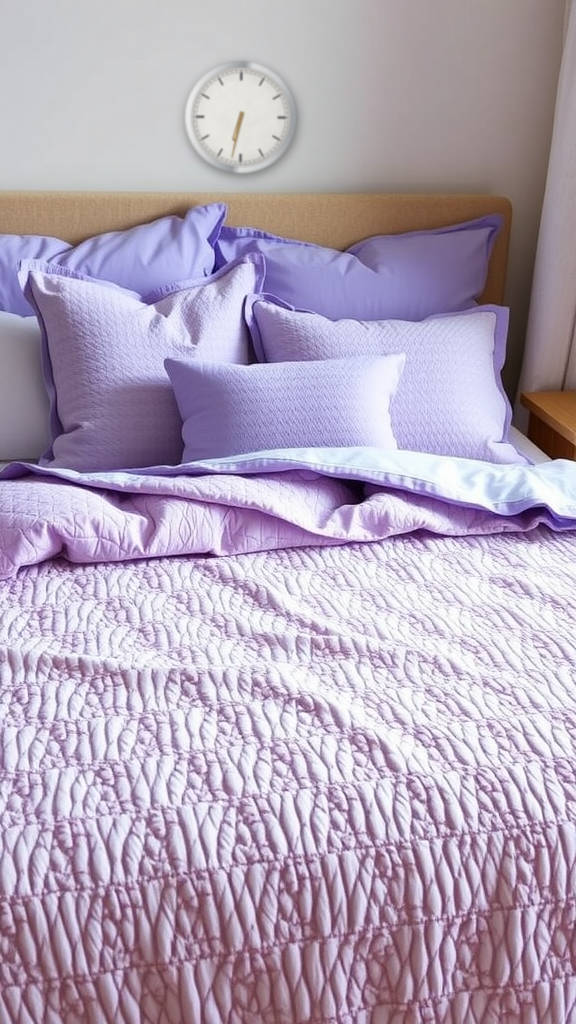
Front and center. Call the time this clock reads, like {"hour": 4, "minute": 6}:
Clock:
{"hour": 6, "minute": 32}
